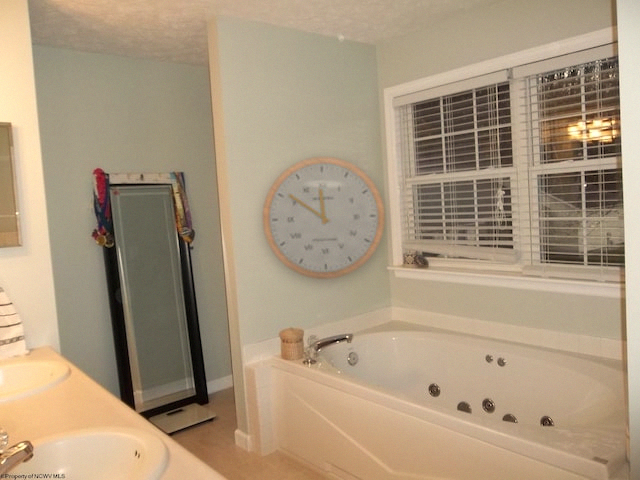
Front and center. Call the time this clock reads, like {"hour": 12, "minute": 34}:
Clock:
{"hour": 11, "minute": 51}
